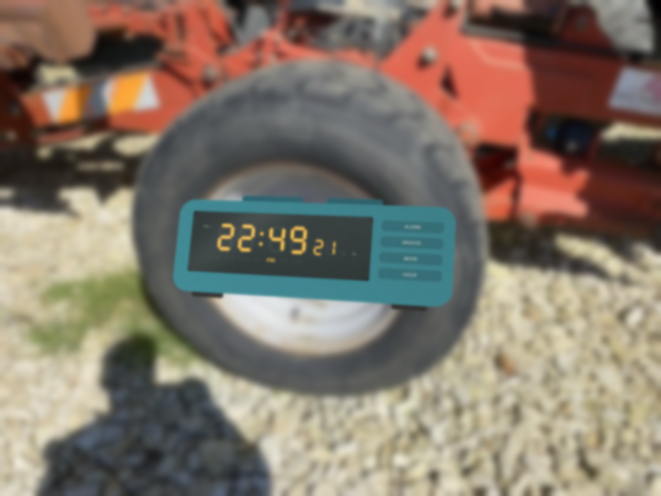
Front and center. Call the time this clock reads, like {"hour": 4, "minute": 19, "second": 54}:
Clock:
{"hour": 22, "minute": 49, "second": 21}
